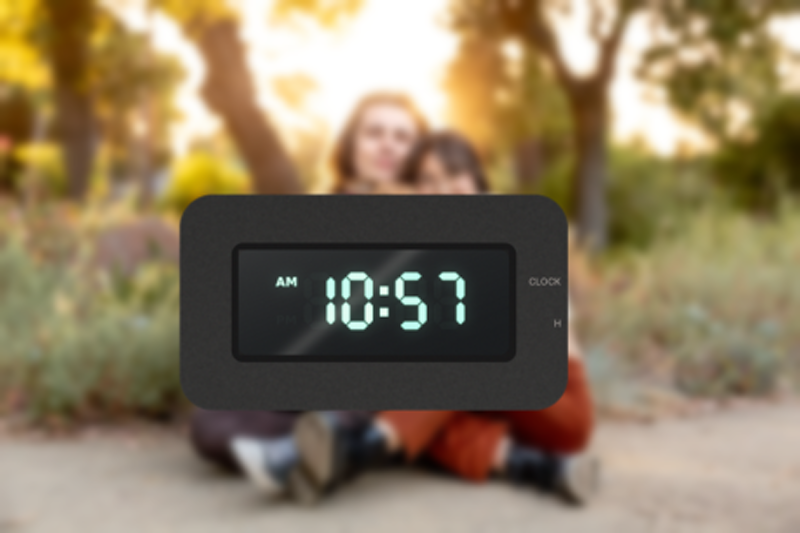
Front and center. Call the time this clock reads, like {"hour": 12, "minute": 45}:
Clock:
{"hour": 10, "minute": 57}
